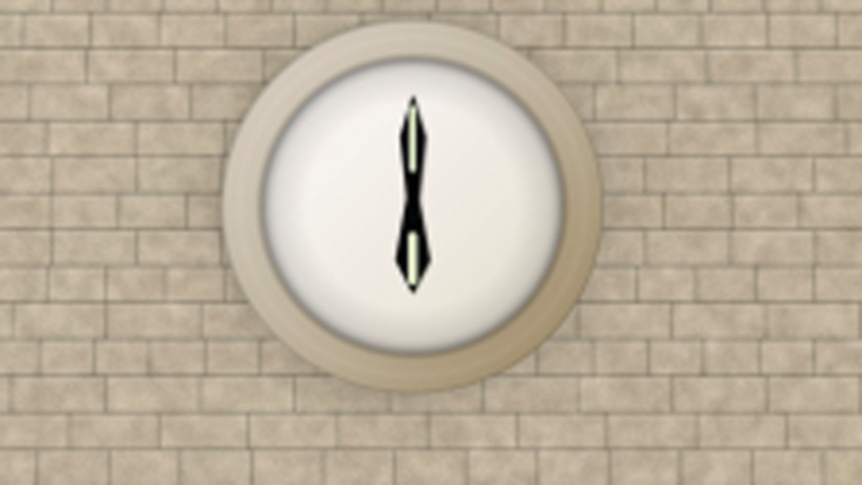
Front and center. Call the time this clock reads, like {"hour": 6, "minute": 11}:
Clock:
{"hour": 6, "minute": 0}
